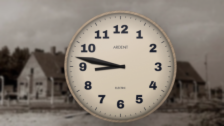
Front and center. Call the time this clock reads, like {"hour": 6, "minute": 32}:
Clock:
{"hour": 8, "minute": 47}
